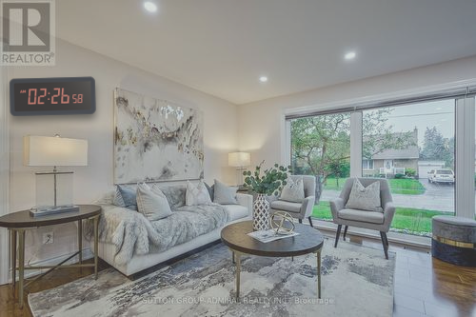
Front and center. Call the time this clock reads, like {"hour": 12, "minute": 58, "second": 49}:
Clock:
{"hour": 2, "minute": 26, "second": 58}
